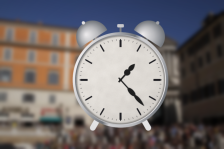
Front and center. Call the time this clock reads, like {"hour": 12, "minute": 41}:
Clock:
{"hour": 1, "minute": 23}
